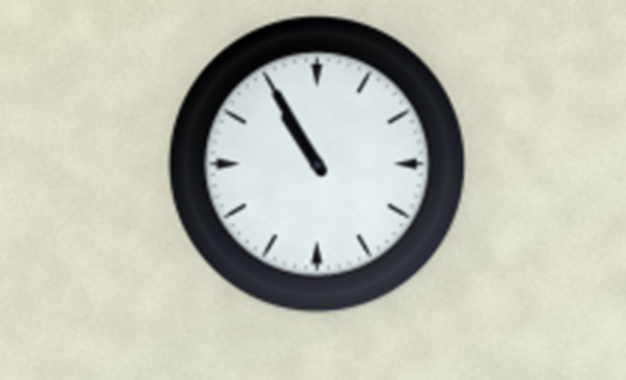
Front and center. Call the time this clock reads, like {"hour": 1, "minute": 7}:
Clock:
{"hour": 10, "minute": 55}
